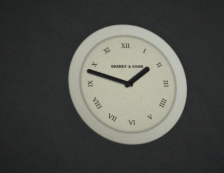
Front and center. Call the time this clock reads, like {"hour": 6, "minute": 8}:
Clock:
{"hour": 1, "minute": 48}
